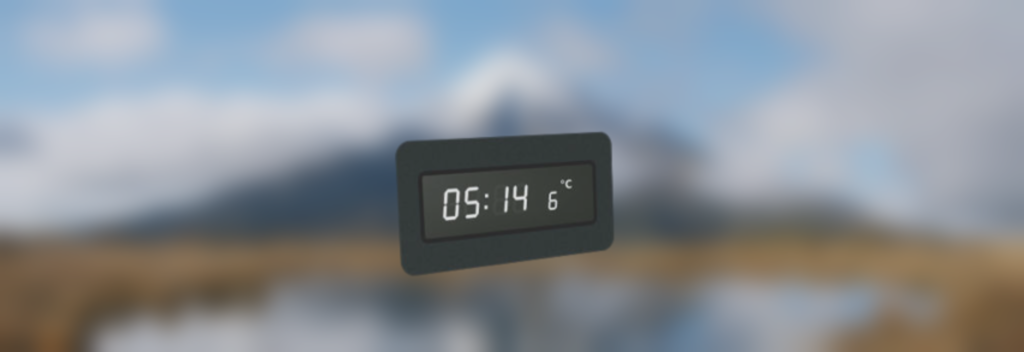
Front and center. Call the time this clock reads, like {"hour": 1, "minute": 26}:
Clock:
{"hour": 5, "minute": 14}
